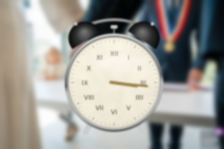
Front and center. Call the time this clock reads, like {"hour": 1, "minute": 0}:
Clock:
{"hour": 3, "minute": 16}
